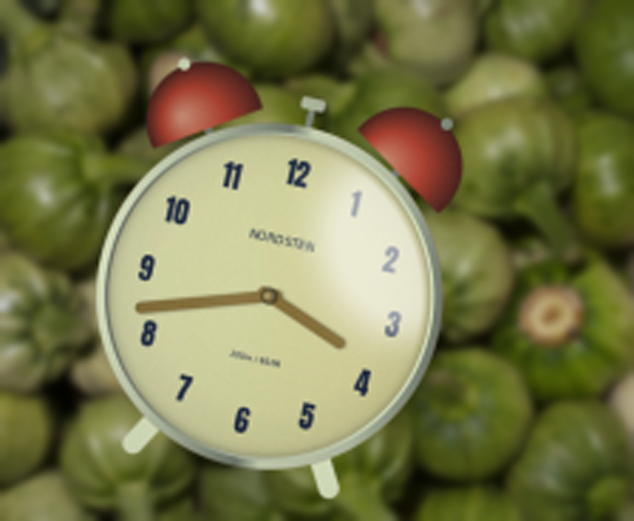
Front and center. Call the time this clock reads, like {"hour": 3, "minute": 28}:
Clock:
{"hour": 3, "minute": 42}
